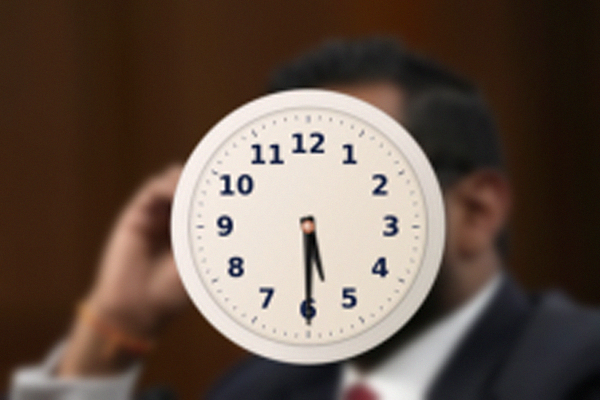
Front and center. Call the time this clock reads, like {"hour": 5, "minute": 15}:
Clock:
{"hour": 5, "minute": 30}
